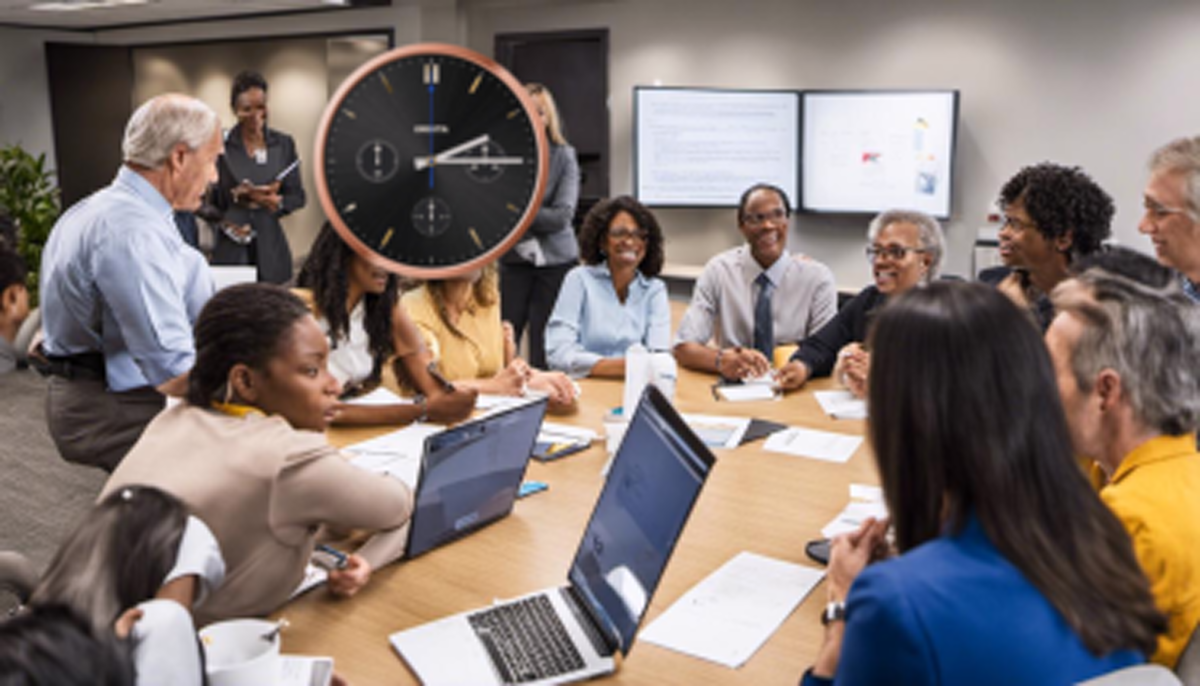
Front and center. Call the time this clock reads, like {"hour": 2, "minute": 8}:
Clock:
{"hour": 2, "minute": 15}
